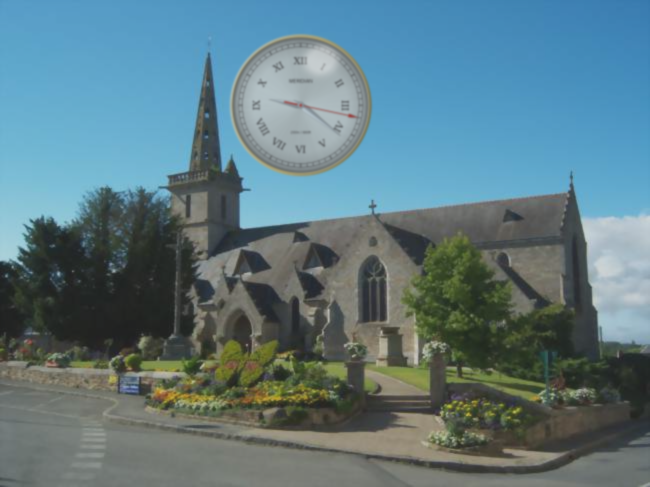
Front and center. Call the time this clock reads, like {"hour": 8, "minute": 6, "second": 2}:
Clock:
{"hour": 9, "minute": 21, "second": 17}
